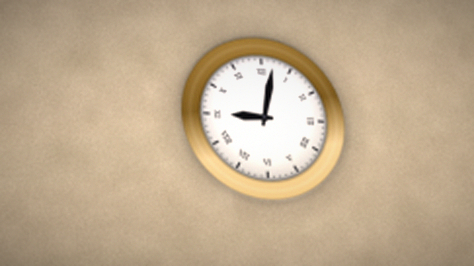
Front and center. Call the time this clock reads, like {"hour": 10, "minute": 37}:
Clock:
{"hour": 9, "minute": 2}
